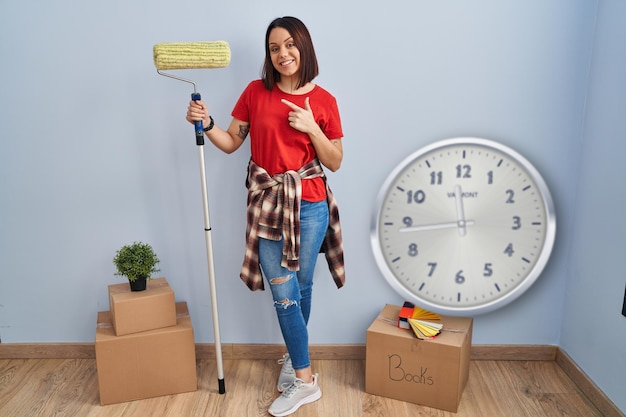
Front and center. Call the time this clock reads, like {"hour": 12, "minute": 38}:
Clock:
{"hour": 11, "minute": 44}
